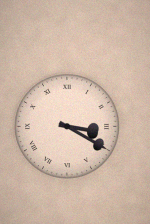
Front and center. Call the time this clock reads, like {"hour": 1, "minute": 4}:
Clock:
{"hour": 3, "minute": 20}
